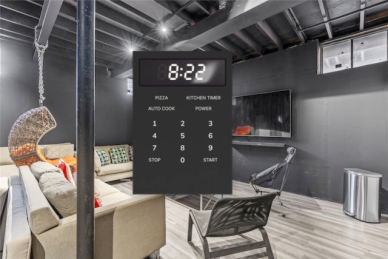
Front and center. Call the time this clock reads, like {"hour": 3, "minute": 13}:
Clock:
{"hour": 8, "minute": 22}
